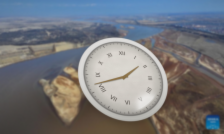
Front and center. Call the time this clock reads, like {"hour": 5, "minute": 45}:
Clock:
{"hour": 1, "minute": 42}
